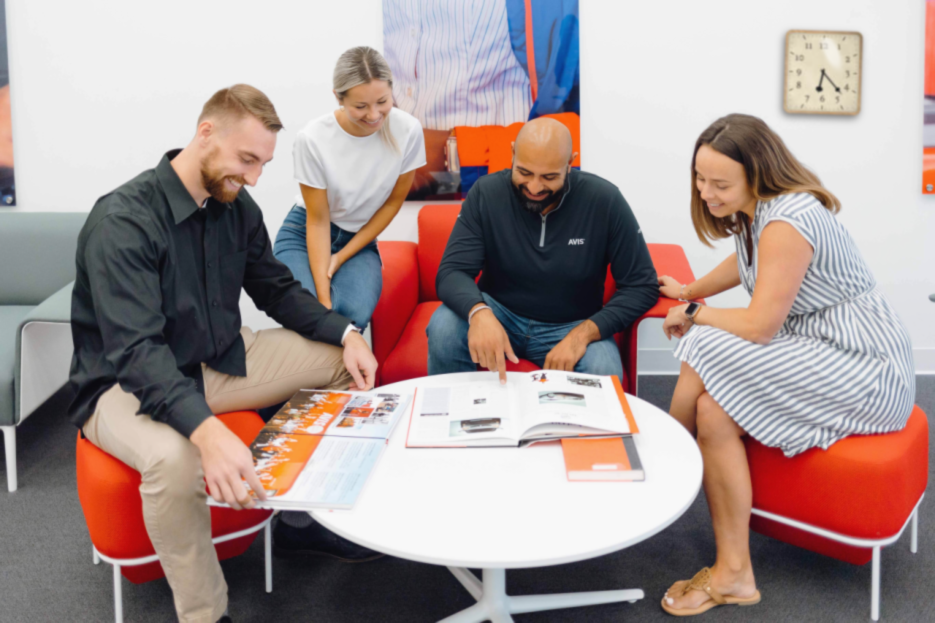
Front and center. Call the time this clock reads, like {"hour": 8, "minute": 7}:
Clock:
{"hour": 6, "minute": 23}
